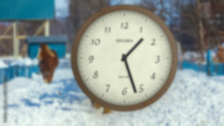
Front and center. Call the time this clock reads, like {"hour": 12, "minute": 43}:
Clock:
{"hour": 1, "minute": 27}
